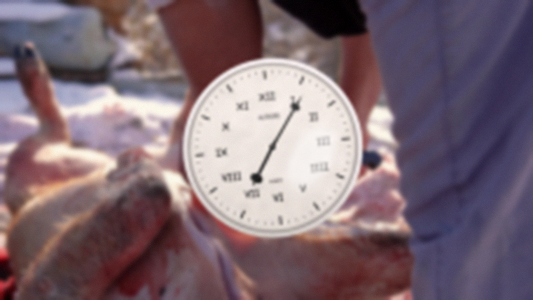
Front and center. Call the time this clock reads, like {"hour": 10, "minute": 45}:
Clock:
{"hour": 7, "minute": 6}
